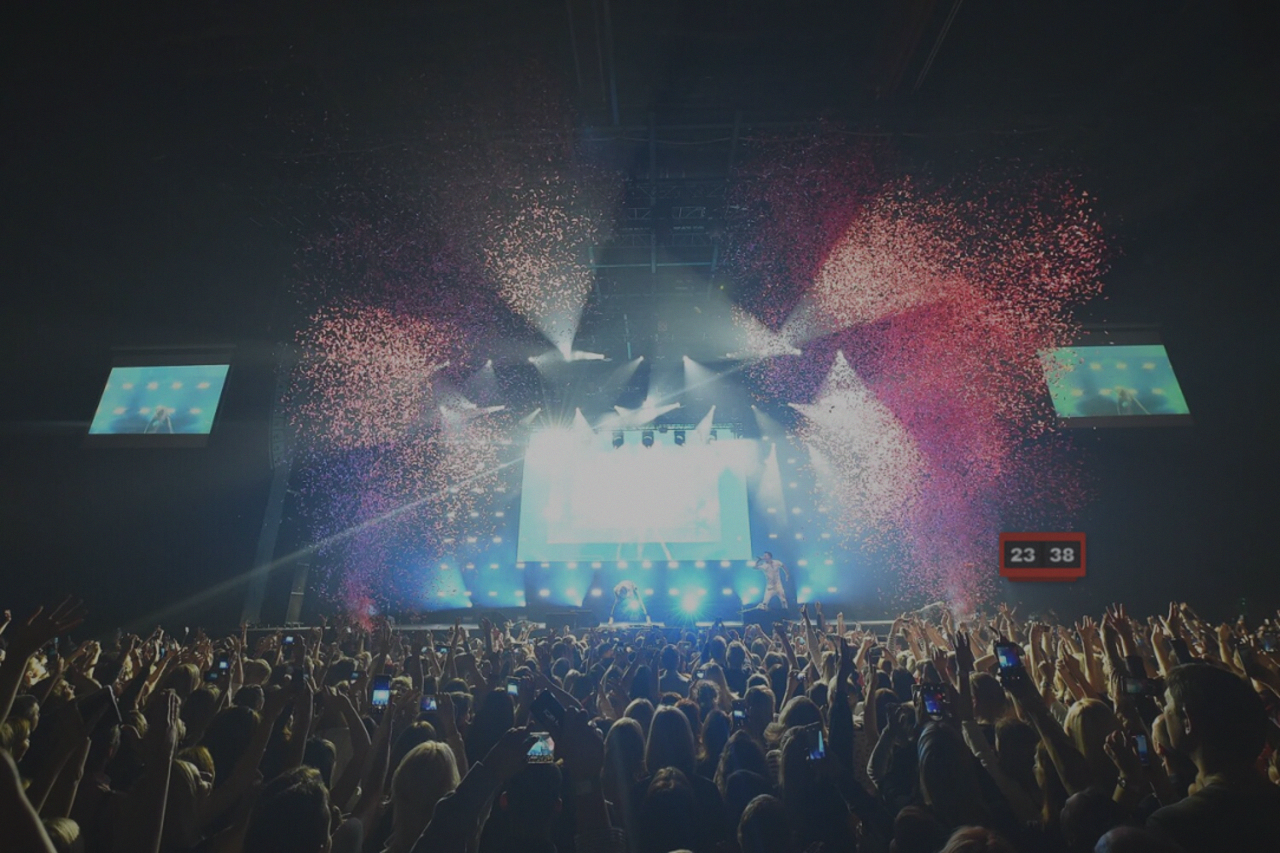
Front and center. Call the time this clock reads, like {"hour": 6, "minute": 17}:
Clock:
{"hour": 23, "minute": 38}
